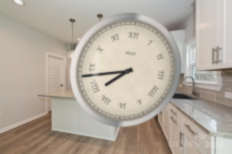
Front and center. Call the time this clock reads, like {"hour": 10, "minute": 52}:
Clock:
{"hour": 7, "minute": 43}
